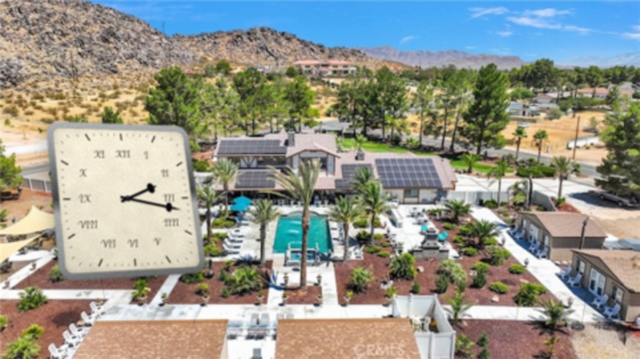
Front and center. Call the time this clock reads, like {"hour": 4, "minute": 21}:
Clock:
{"hour": 2, "minute": 17}
